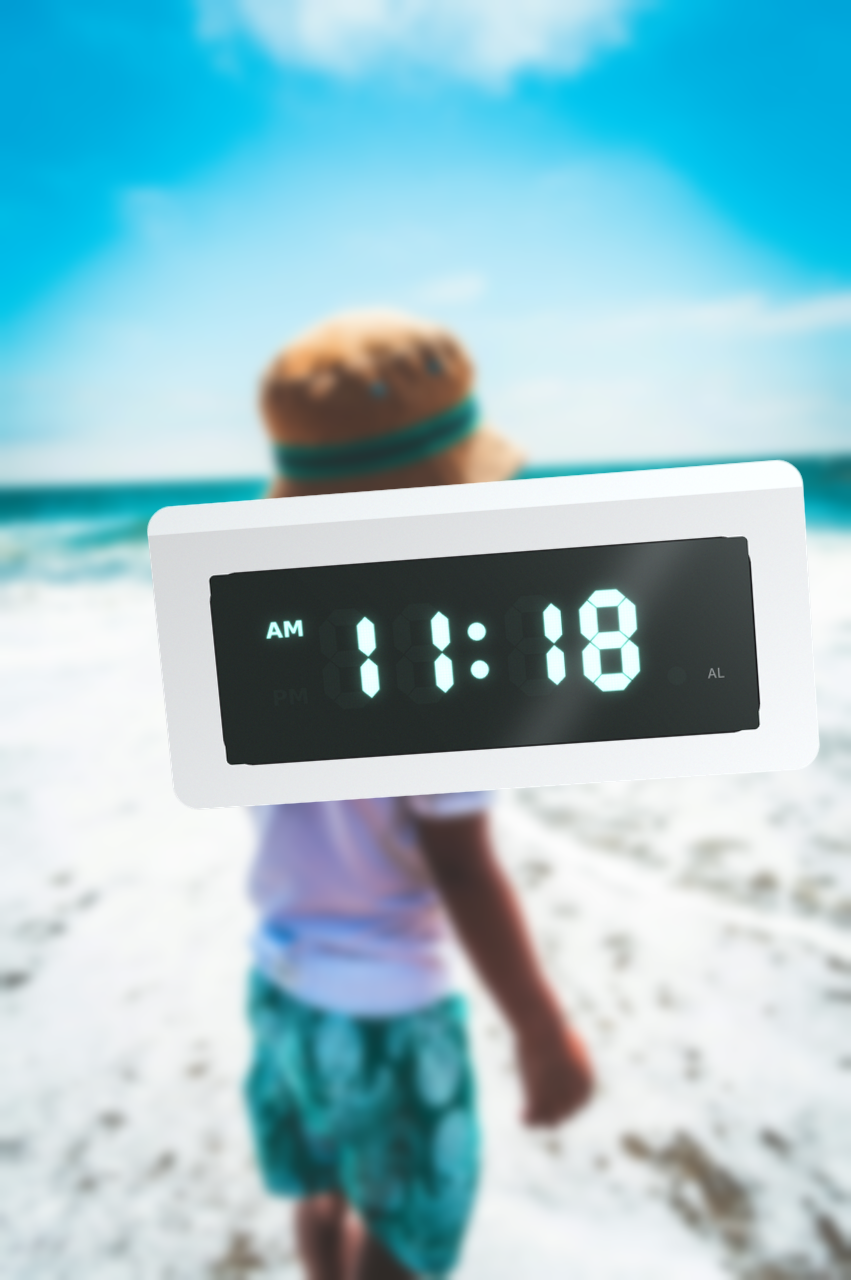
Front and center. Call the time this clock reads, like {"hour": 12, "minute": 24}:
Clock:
{"hour": 11, "minute": 18}
